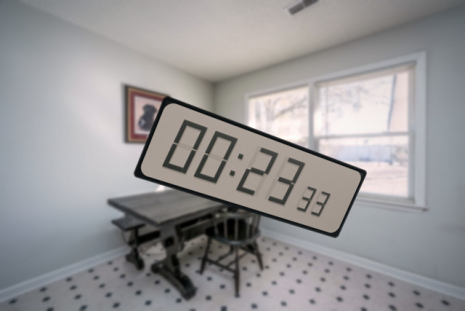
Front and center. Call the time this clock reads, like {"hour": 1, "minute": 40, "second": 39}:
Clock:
{"hour": 0, "minute": 23, "second": 33}
